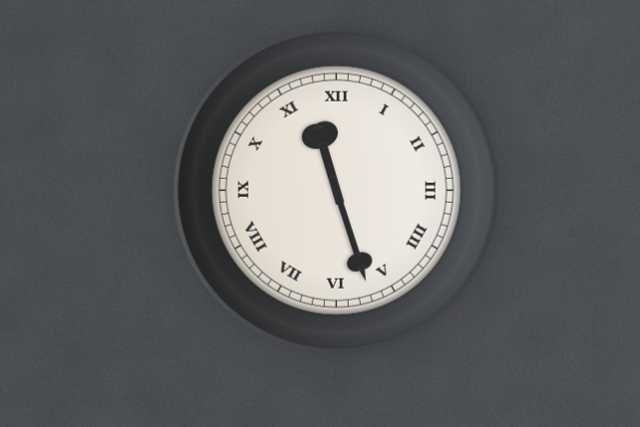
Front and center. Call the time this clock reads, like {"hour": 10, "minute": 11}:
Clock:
{"hour": 11, "minute": 27}
